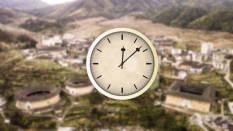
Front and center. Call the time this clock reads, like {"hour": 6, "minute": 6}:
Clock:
{"hour": 12, "minute": 8}
